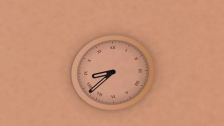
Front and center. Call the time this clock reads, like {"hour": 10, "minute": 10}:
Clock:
{"hour": 8, "minute": 38}
